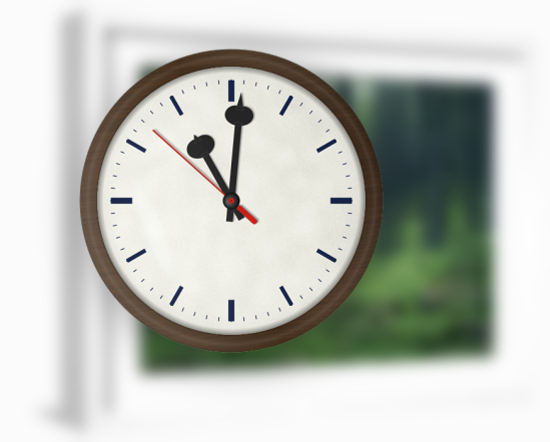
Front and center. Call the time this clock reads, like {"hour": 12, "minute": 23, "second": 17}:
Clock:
{"hour": 11, "minute": 0, "second": 52}
